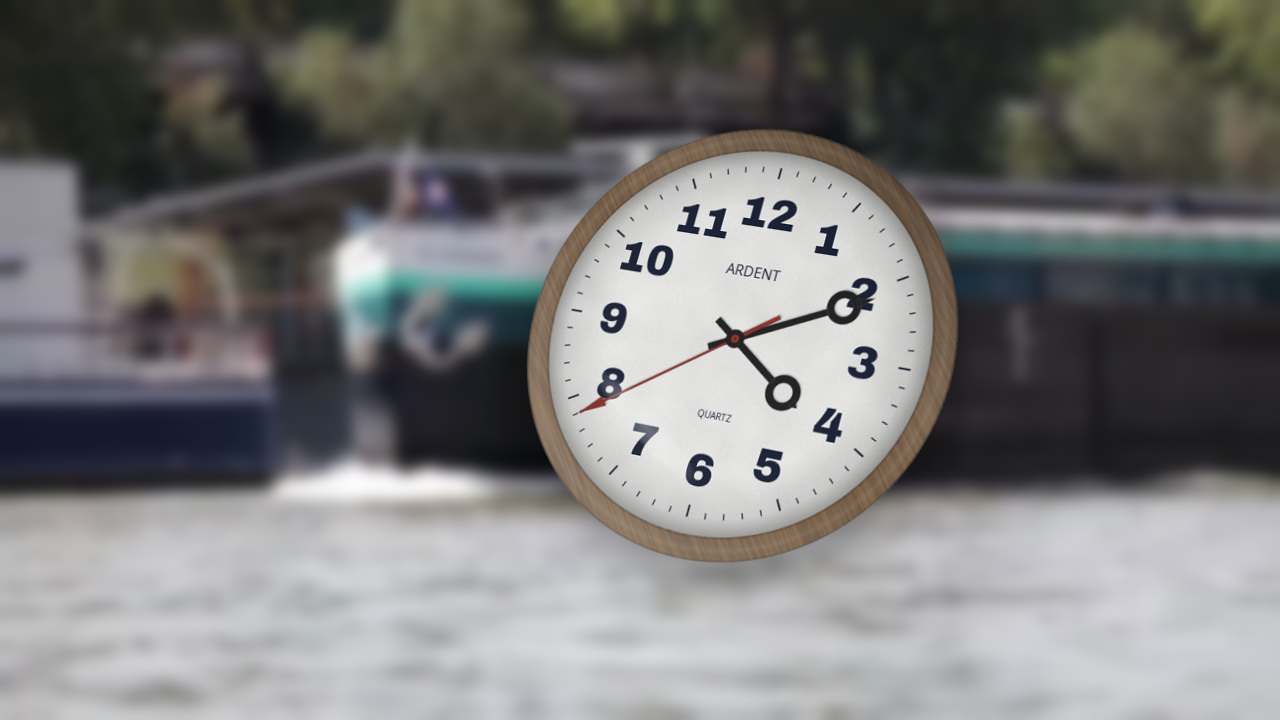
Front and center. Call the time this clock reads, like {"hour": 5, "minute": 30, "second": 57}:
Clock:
{"hour": 4, "minute": 10, "second": 39}
